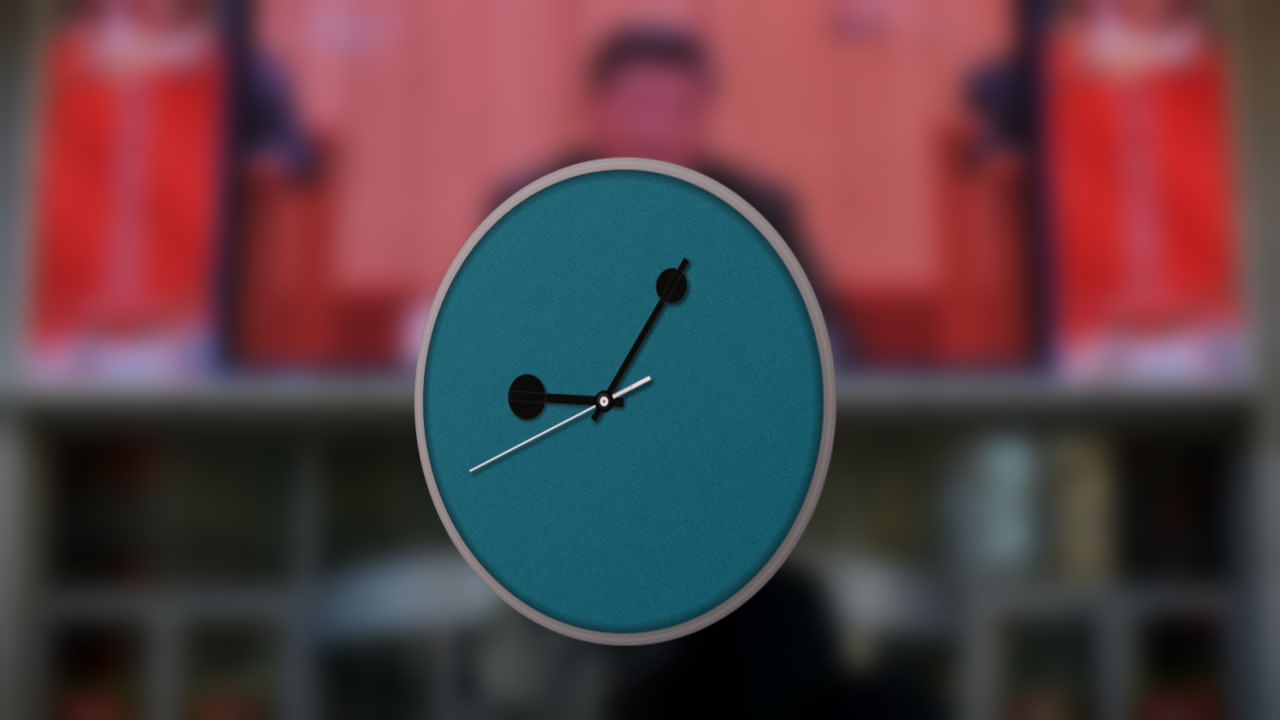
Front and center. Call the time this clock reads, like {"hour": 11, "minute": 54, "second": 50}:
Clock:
{"hour": 9, "minute": 5, "second": 41}
